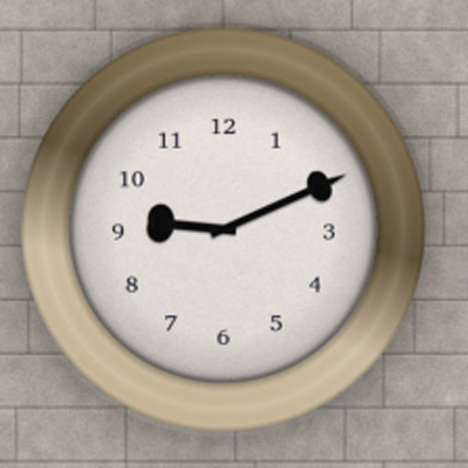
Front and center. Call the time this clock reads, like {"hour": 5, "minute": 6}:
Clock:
{"hour": 9, "minute": 11}
